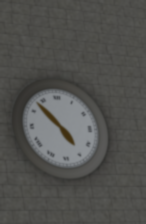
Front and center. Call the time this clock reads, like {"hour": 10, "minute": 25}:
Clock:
{"hour": 4, "minute": 53}
